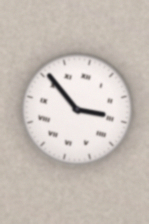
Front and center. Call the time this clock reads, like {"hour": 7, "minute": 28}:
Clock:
{"hour": 2, "minute": 51}
